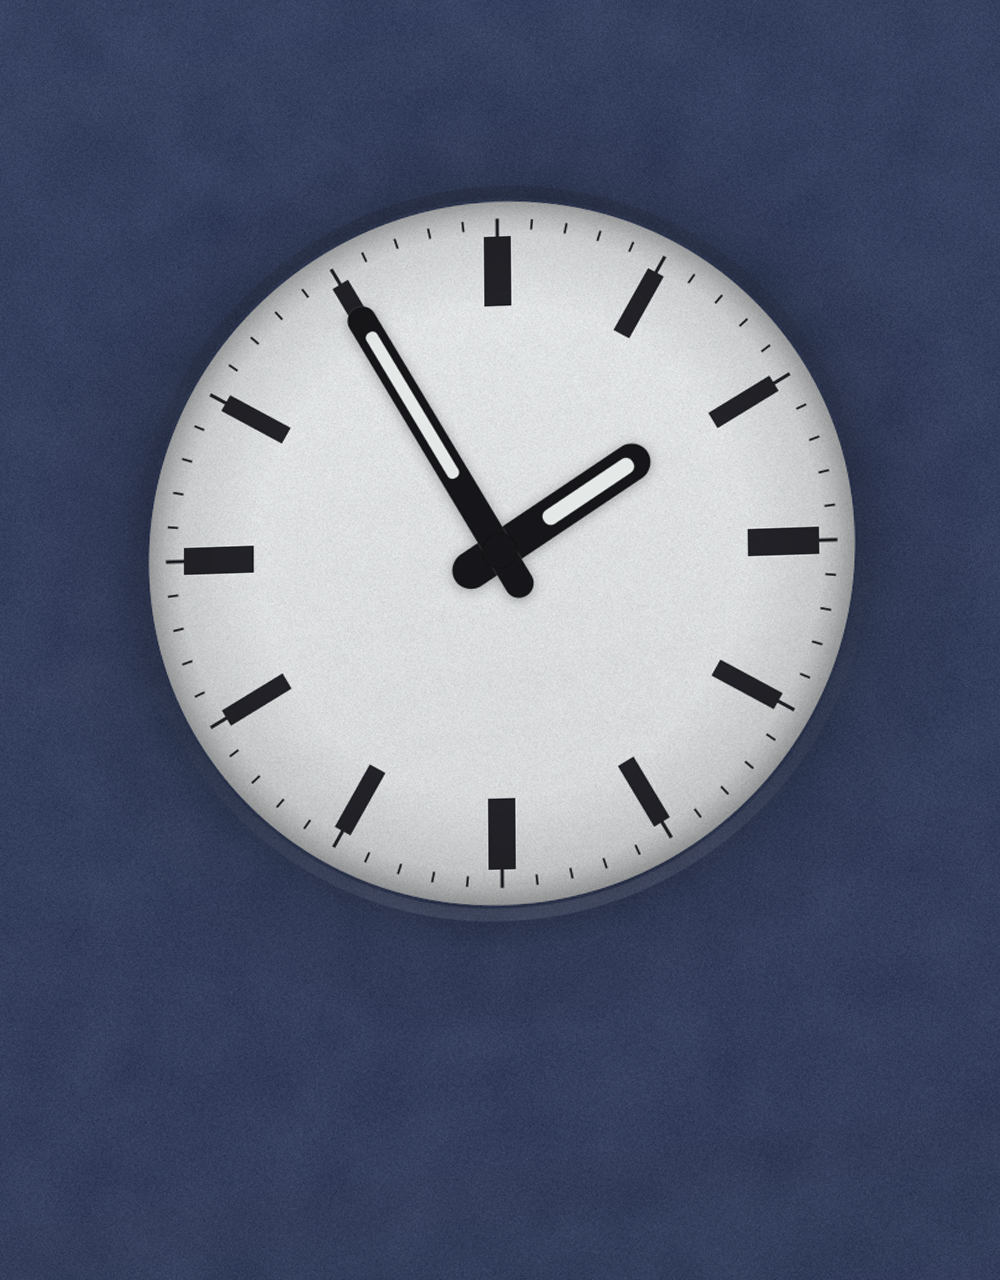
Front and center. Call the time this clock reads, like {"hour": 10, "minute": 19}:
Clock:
{"hour": 1, "minute": 55}
